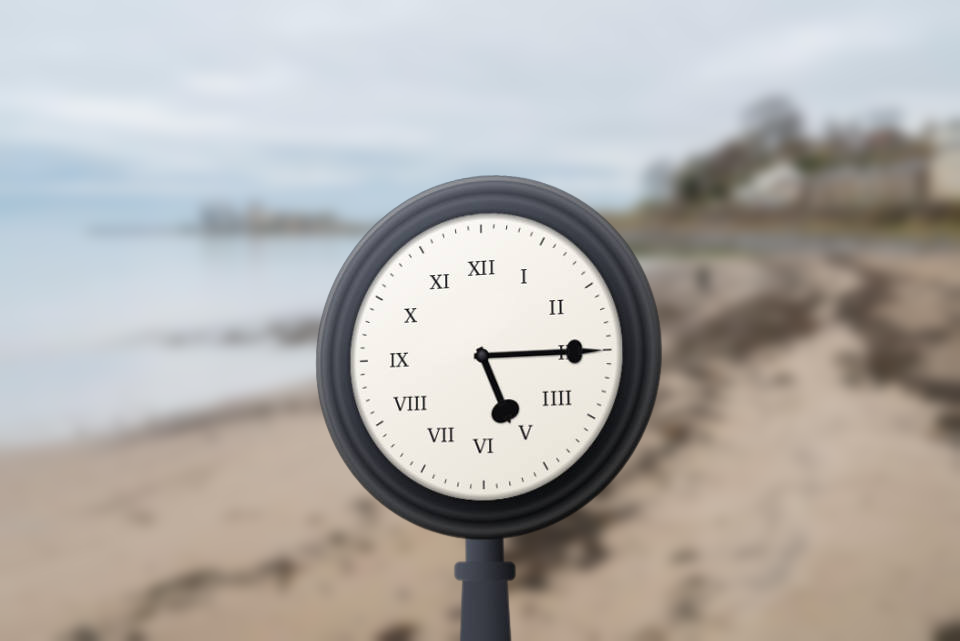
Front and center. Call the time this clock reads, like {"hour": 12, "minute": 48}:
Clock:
{"hour": 5, "minute": 15}
